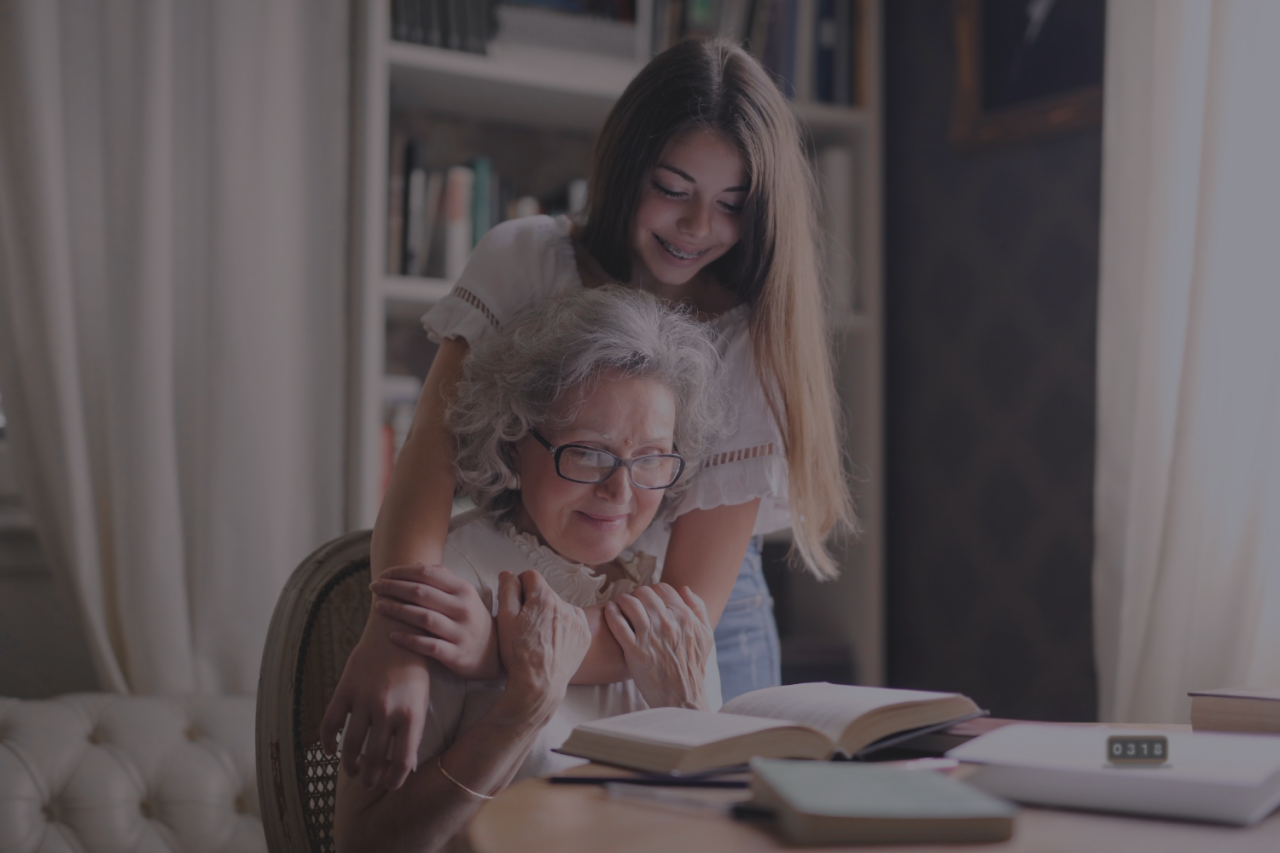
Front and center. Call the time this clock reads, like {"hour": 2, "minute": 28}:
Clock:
{"hour": 3, "minute": 18}
